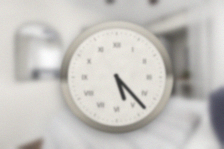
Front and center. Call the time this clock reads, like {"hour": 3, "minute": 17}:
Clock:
{"hour": 5, "minute": 23}
